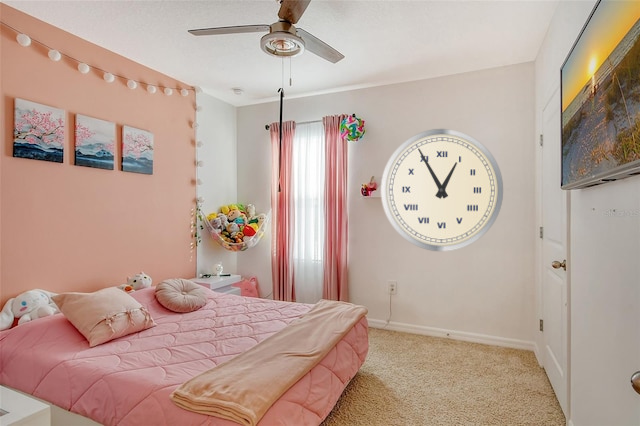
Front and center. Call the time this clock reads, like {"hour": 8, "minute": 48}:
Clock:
{"hour": 12, "minute": 55}
